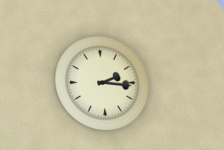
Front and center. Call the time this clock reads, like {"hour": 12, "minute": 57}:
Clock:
{"hour": 2, "minute": 16}
